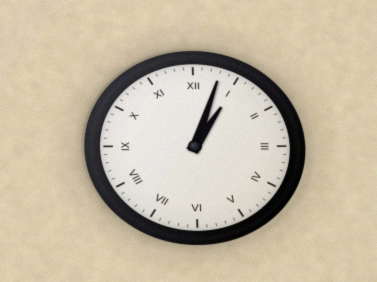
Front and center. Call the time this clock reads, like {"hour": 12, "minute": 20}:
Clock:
{"hour": 1, "minute": 3}
